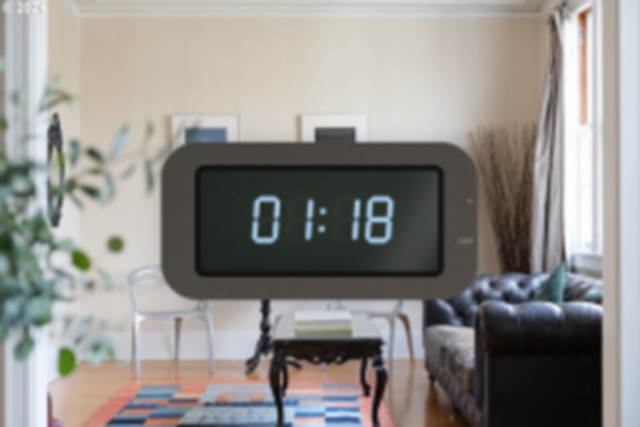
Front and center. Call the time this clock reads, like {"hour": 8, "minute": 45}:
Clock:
{"hour": 1, "minute": 18}
